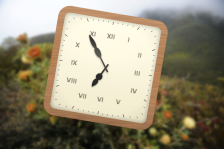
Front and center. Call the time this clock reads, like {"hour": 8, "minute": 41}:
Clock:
{"hour": 6, "minute": 54}
